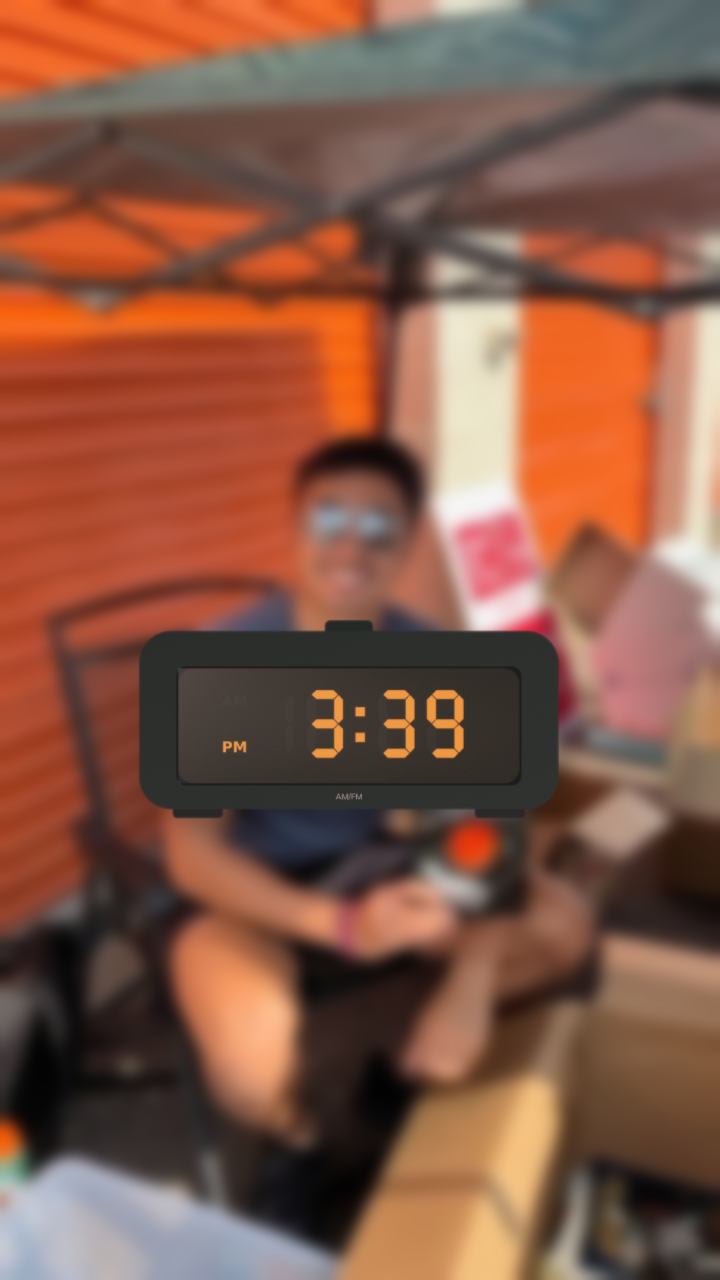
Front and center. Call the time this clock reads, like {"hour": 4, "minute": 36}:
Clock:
{"hour": 3, "minute": 39}
